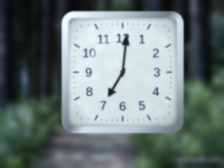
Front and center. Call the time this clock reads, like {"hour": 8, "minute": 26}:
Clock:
{"hour": 7, "minute": 1}
